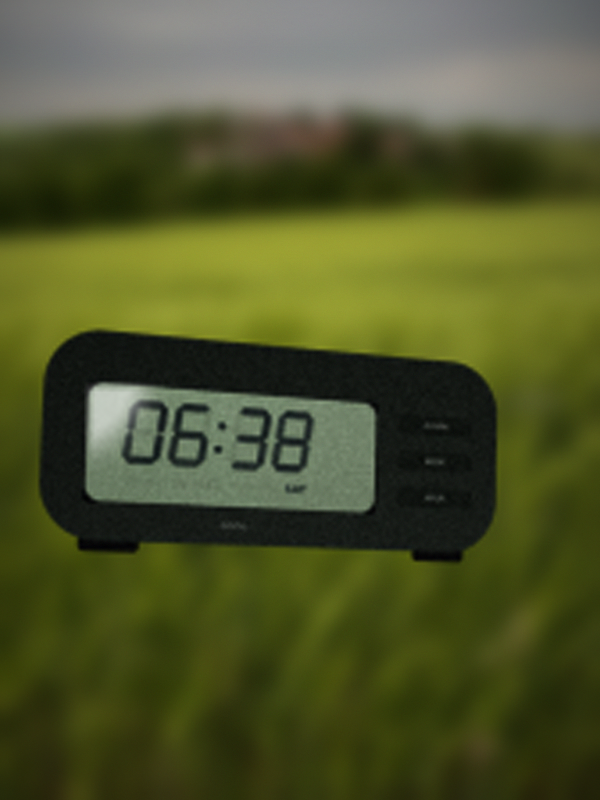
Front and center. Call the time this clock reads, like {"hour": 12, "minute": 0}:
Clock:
{"hour": 6, "minute": 38}
